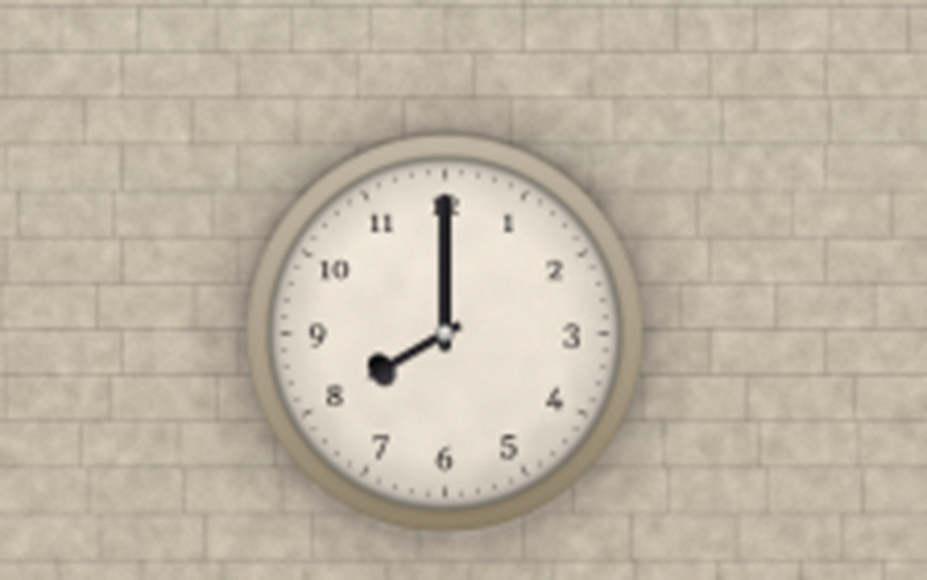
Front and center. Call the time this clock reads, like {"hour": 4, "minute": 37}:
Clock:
{"hour": 8, "minute": 0}
